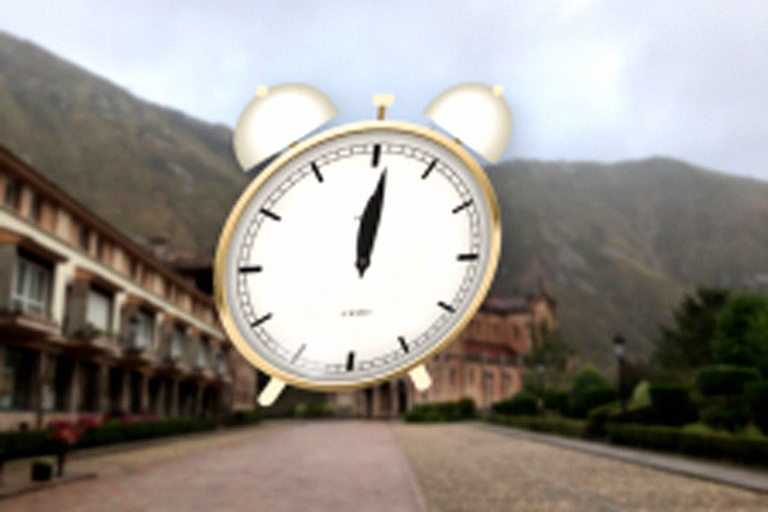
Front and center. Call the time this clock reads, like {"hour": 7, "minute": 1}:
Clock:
{"hour": 12, "minute": 1}
